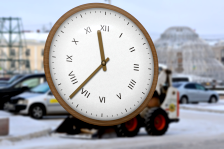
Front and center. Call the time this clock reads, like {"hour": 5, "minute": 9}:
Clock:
{"hour": 11, "minute": 37}
